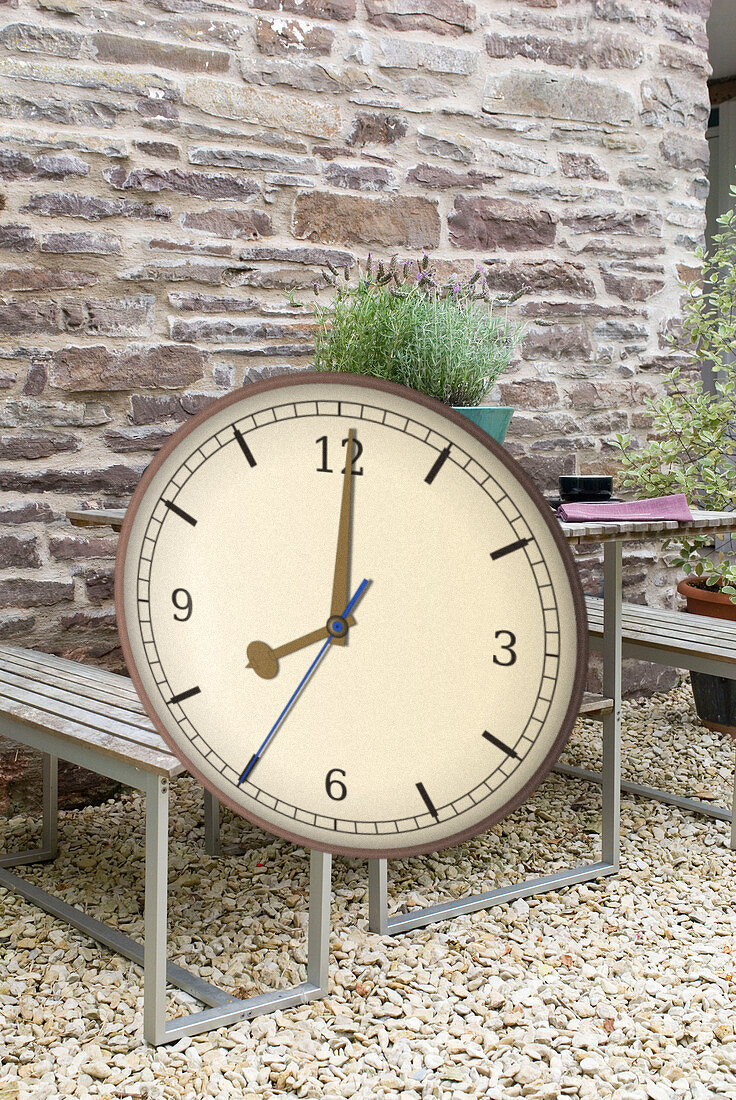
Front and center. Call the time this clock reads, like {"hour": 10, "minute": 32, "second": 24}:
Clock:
{"hour": 8, "minute": 0, "second": 35}
